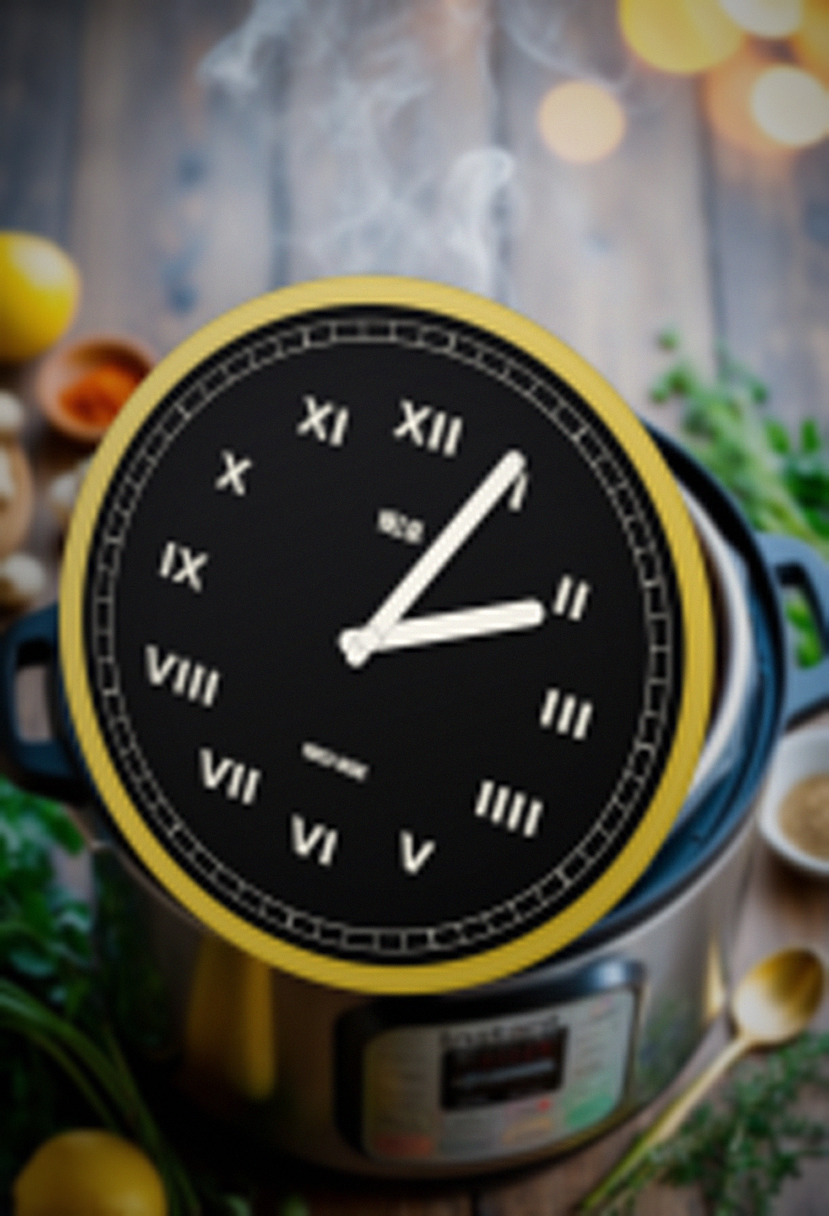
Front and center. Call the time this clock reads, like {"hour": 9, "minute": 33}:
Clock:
{"hour": 2, "minute": 4}
